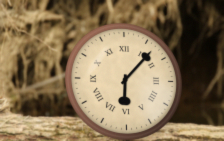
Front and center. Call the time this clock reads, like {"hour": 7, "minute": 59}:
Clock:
{"hour": 6, "minute": 7}
